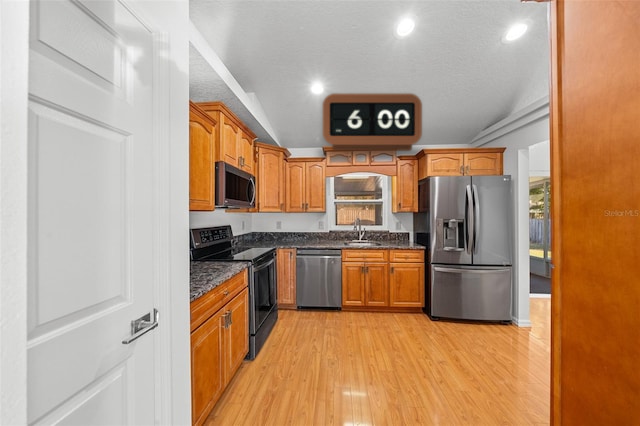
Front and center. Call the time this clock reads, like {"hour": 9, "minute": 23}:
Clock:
{"hour": 6, "minute": 0}
